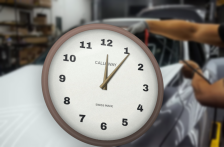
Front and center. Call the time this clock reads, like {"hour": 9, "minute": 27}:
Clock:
{"hour": 12, "minute": 6}
